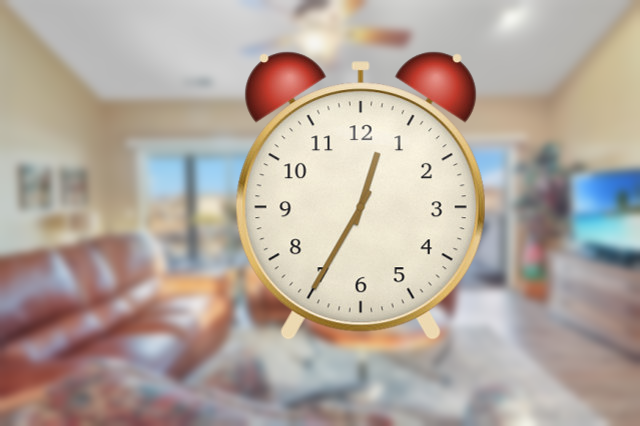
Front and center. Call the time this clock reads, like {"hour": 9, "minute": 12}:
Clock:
{"hour": 12, "minute": 35}
